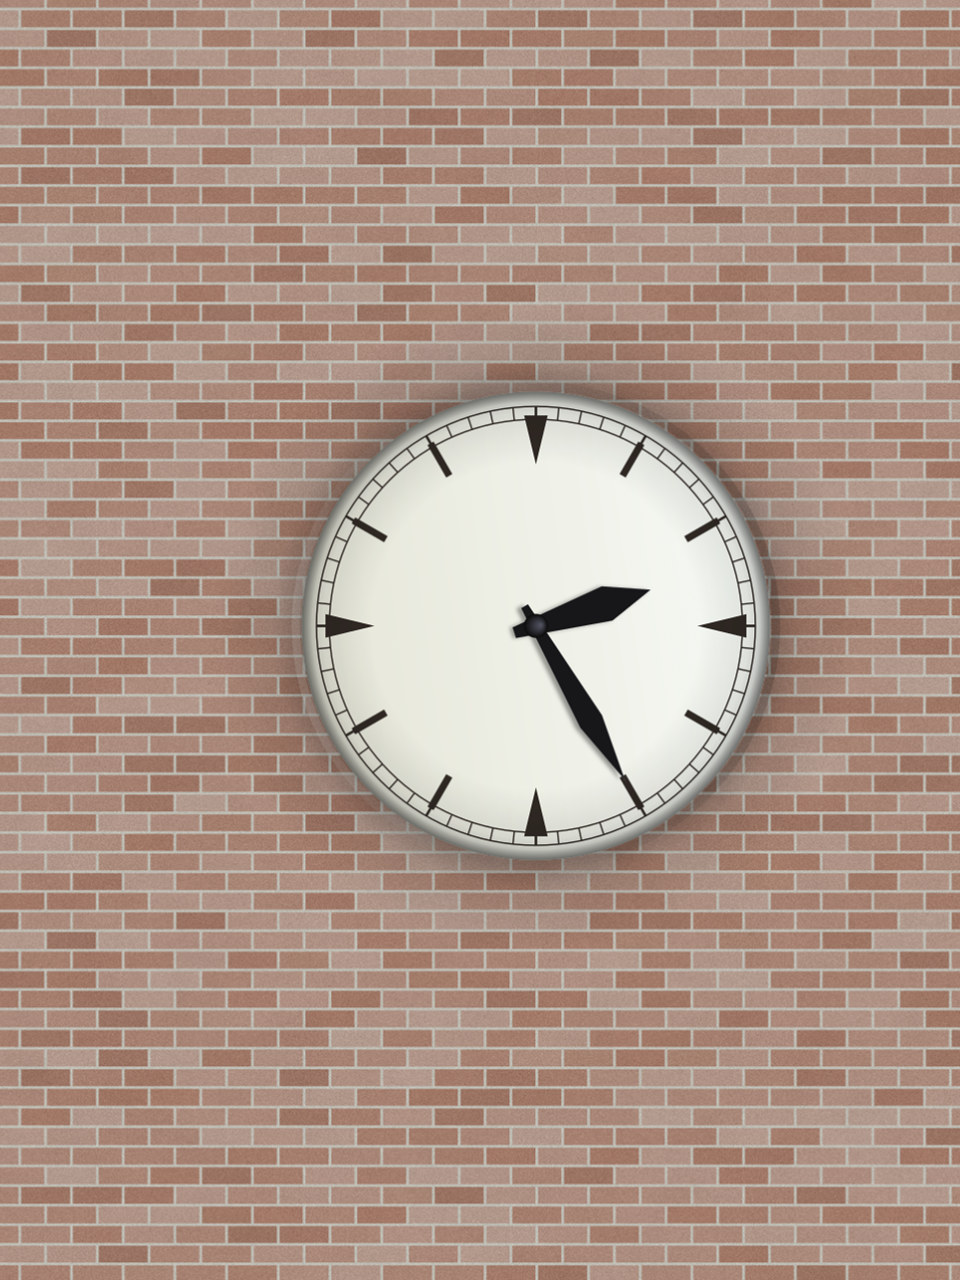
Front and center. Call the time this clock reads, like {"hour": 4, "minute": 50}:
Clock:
{"hour": 2, "minute": 25}
